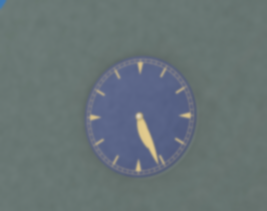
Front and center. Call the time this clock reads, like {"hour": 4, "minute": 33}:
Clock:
{"hour": 5, "minute": 26}
